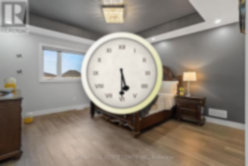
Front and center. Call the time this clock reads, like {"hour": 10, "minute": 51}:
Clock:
{"hour": 5, "minute": 30}
